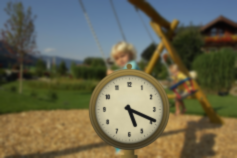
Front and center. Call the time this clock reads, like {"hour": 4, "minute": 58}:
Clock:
{"hour": 5, "minute": 19}
